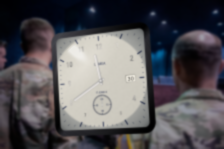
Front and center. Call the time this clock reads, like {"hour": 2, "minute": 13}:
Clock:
{"hour": 11, "minute": 40}
